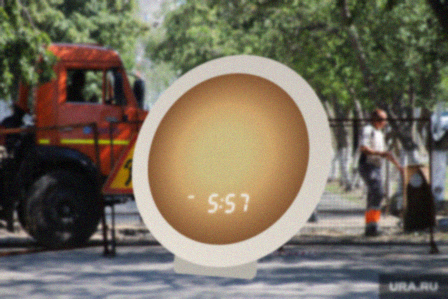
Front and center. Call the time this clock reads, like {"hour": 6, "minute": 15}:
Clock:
{"hour": 5, "minute": 57}
